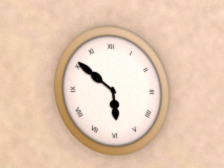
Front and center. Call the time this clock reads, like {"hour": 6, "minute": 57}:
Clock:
{"hour": 5, "minute": 51}
